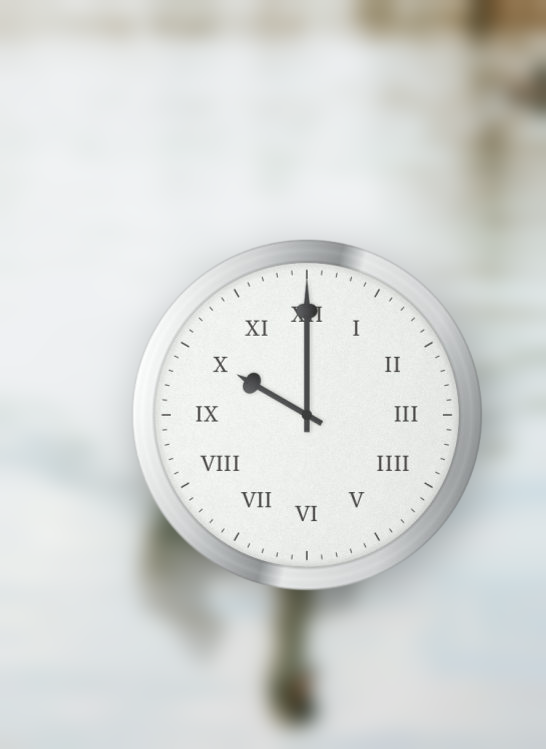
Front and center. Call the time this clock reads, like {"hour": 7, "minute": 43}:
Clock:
{"hour": 10, "minute": 0}
